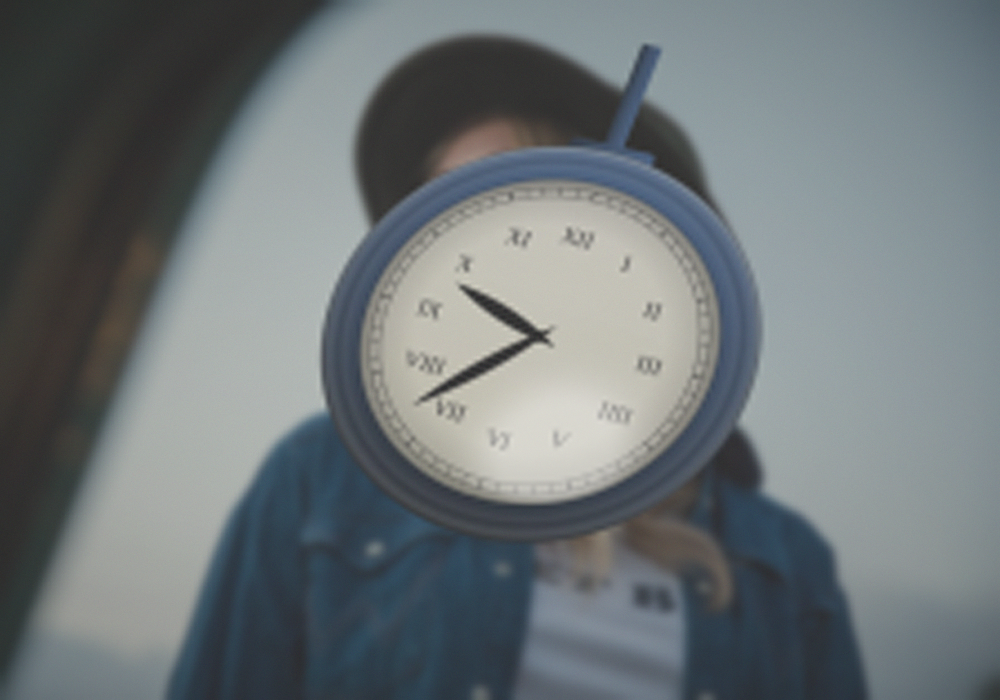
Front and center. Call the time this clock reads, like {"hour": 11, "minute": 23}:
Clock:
{"hour": 9, "minute": 37}
